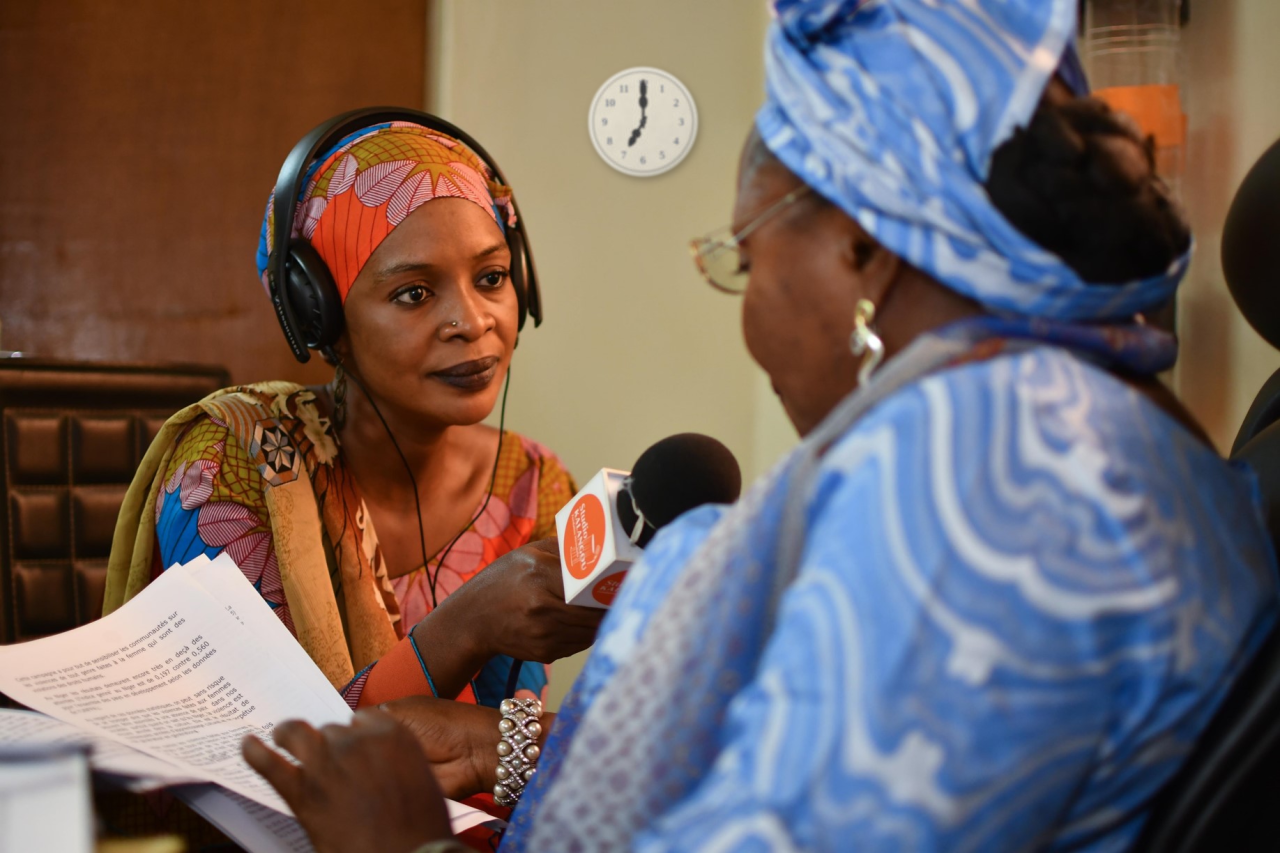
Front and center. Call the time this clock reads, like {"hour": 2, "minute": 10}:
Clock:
{"hour": 7, "minute": 0}
